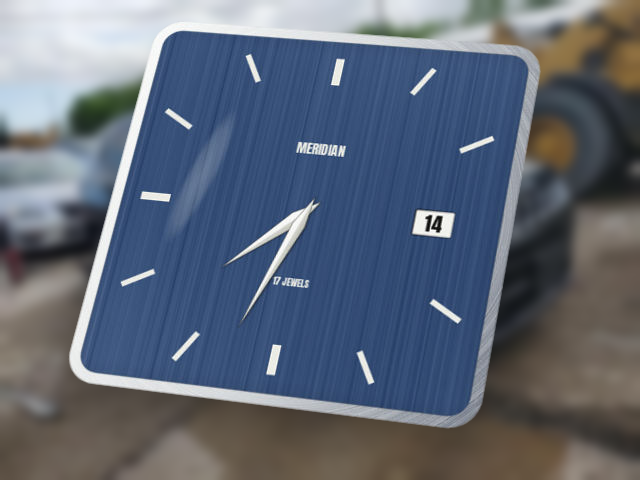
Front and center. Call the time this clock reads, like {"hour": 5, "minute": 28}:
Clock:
{"hour": 7, "minute": 33}
